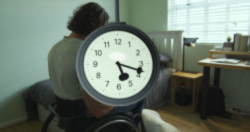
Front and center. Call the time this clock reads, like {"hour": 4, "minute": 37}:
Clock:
{"hour": 5, "minute": 18}
